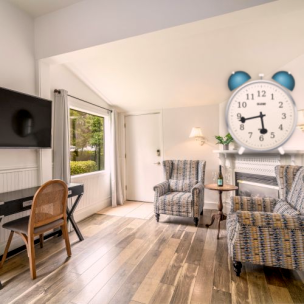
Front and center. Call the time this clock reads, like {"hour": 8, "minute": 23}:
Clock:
{"hour": 5, "minute": 43}
